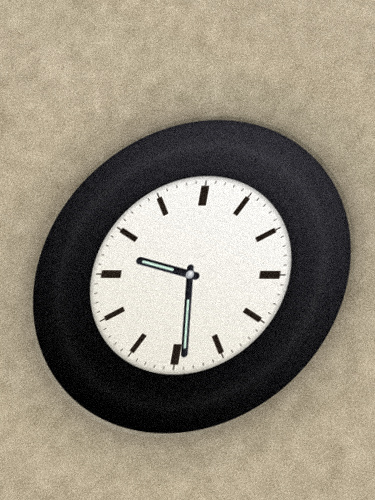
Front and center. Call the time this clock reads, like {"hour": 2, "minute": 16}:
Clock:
{"hour": 9, "minute": 29}
